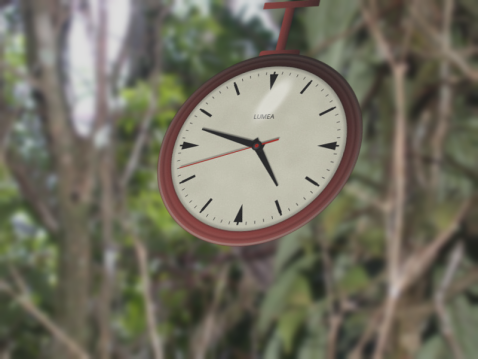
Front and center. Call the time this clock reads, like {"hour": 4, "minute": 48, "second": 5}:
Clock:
{"hour": 4, "minute": 47, "second": 42}
